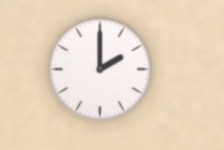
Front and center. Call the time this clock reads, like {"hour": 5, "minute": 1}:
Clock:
{"hour": 2, "minute": 0}
